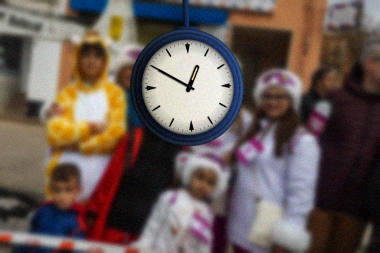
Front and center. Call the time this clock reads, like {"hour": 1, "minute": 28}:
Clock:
{"hour": 12, "minute": 50}
